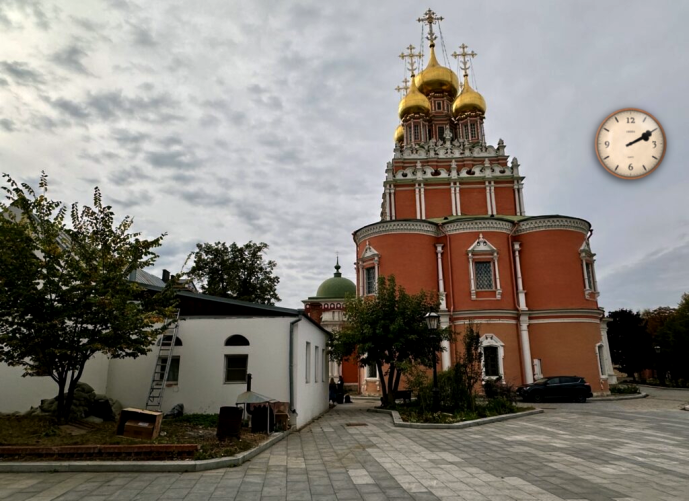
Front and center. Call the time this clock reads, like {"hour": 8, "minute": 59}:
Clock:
{"hour": 2, "minute": 10}
